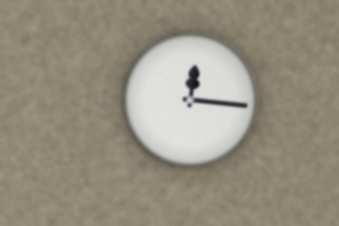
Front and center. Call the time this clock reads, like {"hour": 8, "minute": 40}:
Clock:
{"hour": 12, "minute": 16}
